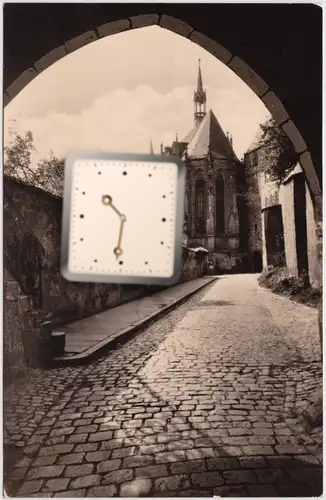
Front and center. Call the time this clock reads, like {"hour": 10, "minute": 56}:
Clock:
{"hour": 10, "minute": 31}
